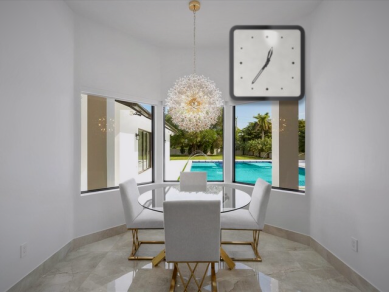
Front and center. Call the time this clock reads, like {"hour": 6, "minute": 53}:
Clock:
{"hour": 12, "minute": 36}
